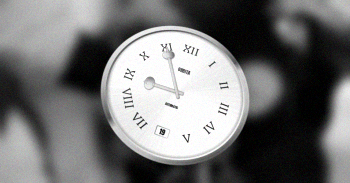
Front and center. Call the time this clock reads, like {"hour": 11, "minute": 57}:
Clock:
{"hour": 8, "minute": 55}
